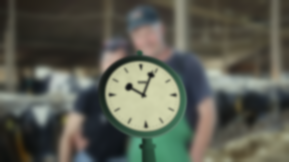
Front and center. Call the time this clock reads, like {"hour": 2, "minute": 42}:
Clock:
{"hour": 10, "minute": 4}
